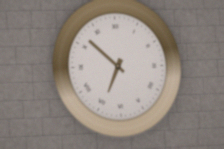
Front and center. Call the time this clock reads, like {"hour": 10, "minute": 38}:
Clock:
{"hour": 6, "minute": 52}
